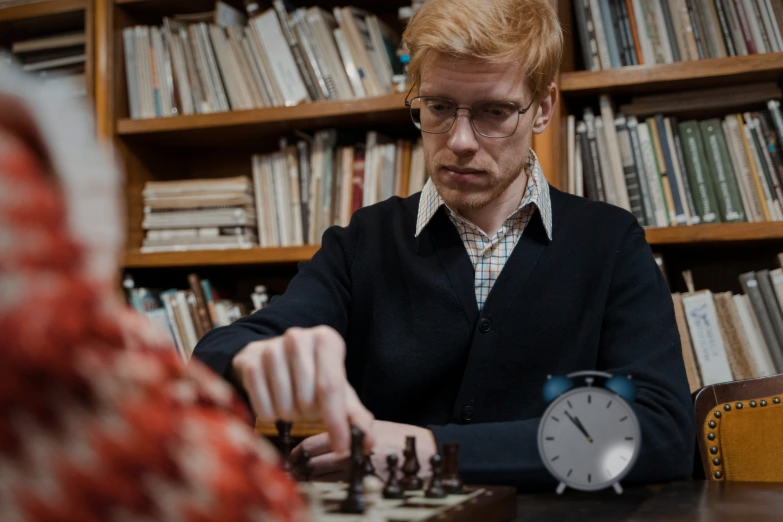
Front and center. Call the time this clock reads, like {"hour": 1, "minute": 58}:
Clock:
{"hour": 10, "minute": 53}
